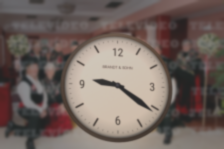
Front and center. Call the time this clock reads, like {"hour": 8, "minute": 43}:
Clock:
{"hour": 9, "minute": 21}
